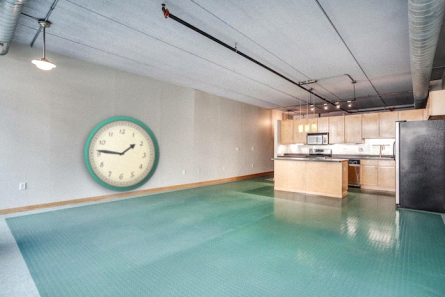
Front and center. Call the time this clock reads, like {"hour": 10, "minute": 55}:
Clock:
{"hour": 1, "minute": 46}
